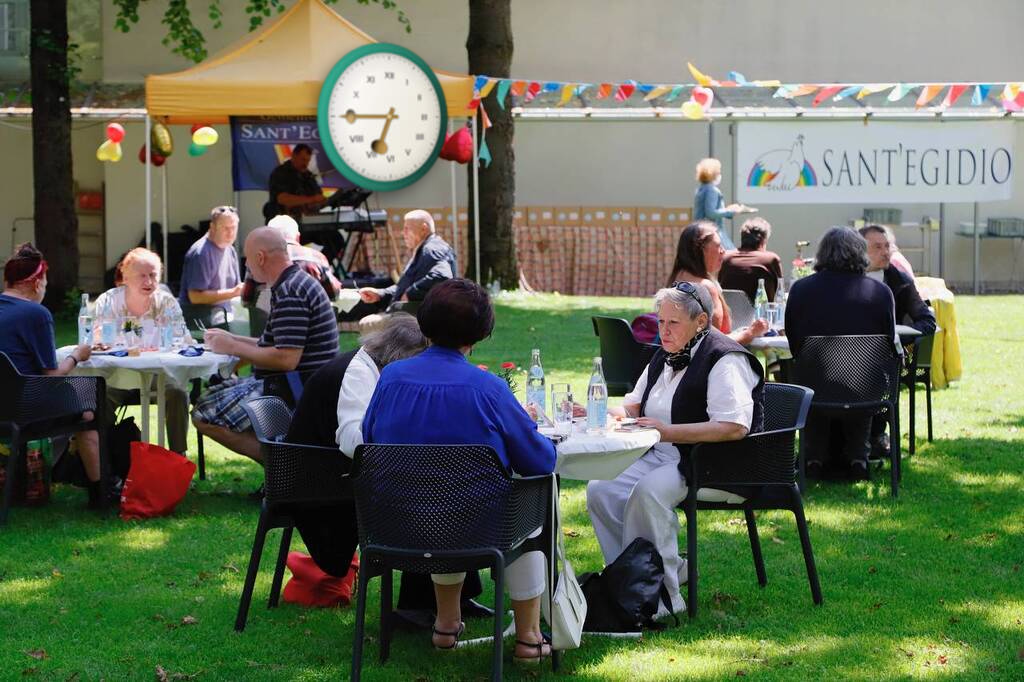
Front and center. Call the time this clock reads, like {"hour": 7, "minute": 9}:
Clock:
{"hour": 6, "minute": 45}
